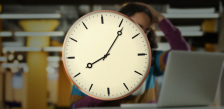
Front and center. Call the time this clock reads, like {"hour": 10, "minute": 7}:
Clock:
{"hour": 8, "minute": 6}
